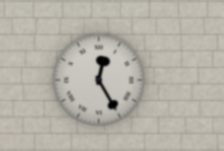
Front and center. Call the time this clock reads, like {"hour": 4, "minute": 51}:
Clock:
{"hour": 12, "minute": 25}
